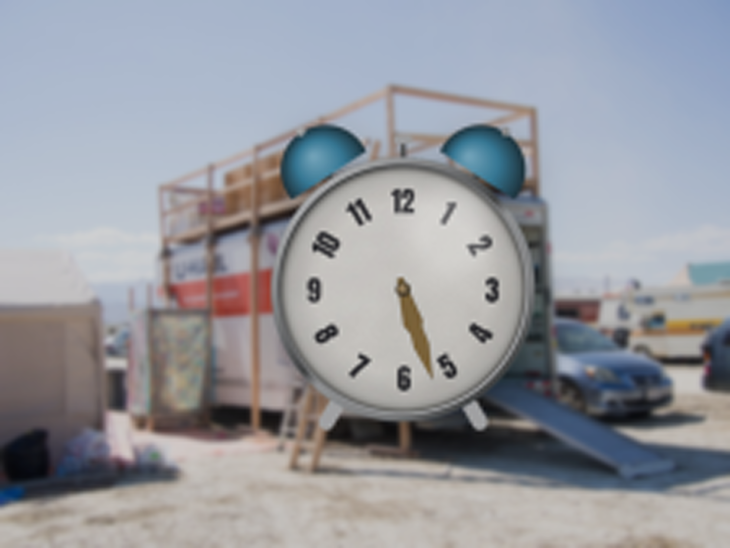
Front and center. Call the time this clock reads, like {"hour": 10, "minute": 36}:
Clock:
{"hour": 5, "minute": 27}
